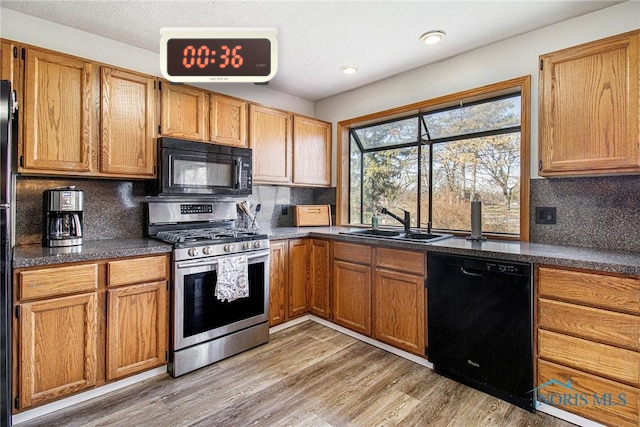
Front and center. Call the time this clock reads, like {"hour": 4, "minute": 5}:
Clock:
{"hour": 0, "minute": 36}
